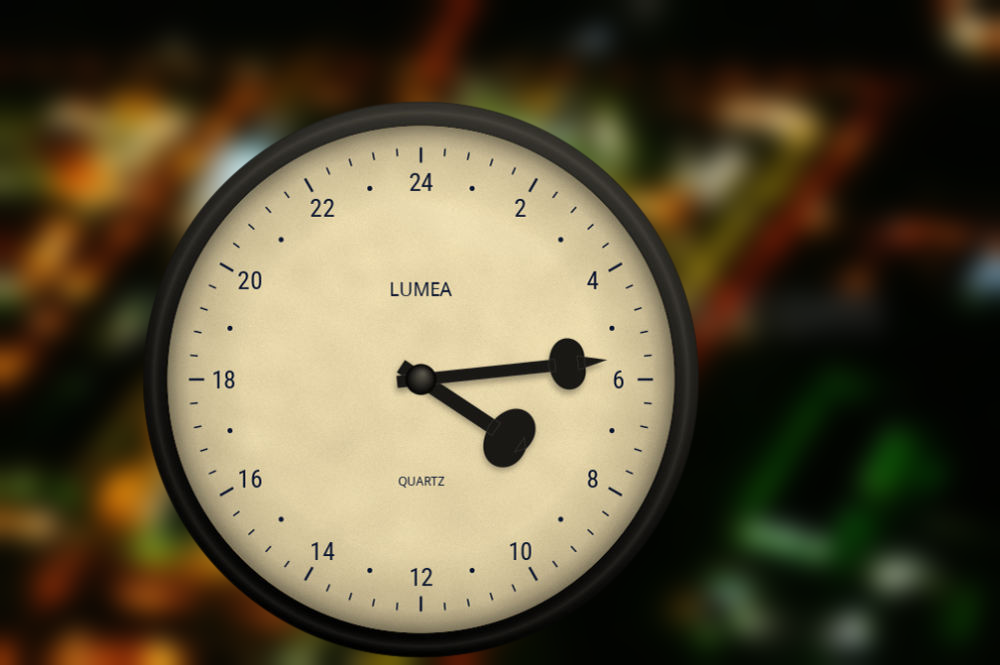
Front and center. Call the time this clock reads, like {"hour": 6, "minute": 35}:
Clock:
{"hour": 8, "minute": 14}
